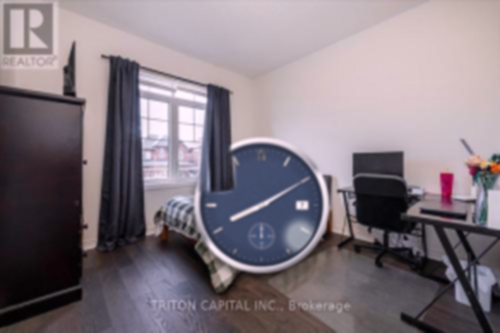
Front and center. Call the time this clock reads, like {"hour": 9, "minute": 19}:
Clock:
{"hour": 8, "minute": 10}
